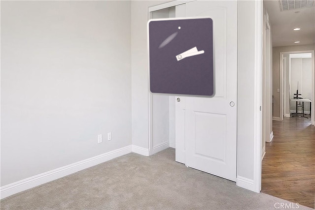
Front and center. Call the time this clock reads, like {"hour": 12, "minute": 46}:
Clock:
{"hour": 2, "minute": 13}
